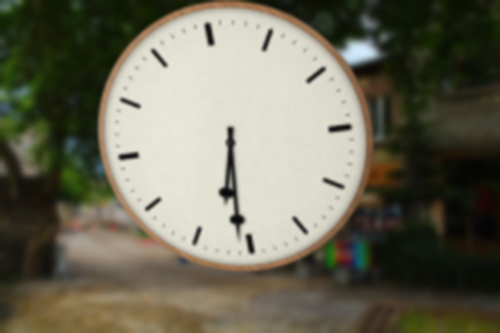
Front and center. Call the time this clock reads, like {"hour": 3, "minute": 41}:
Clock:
{"hour": 6, "minute": 31}
